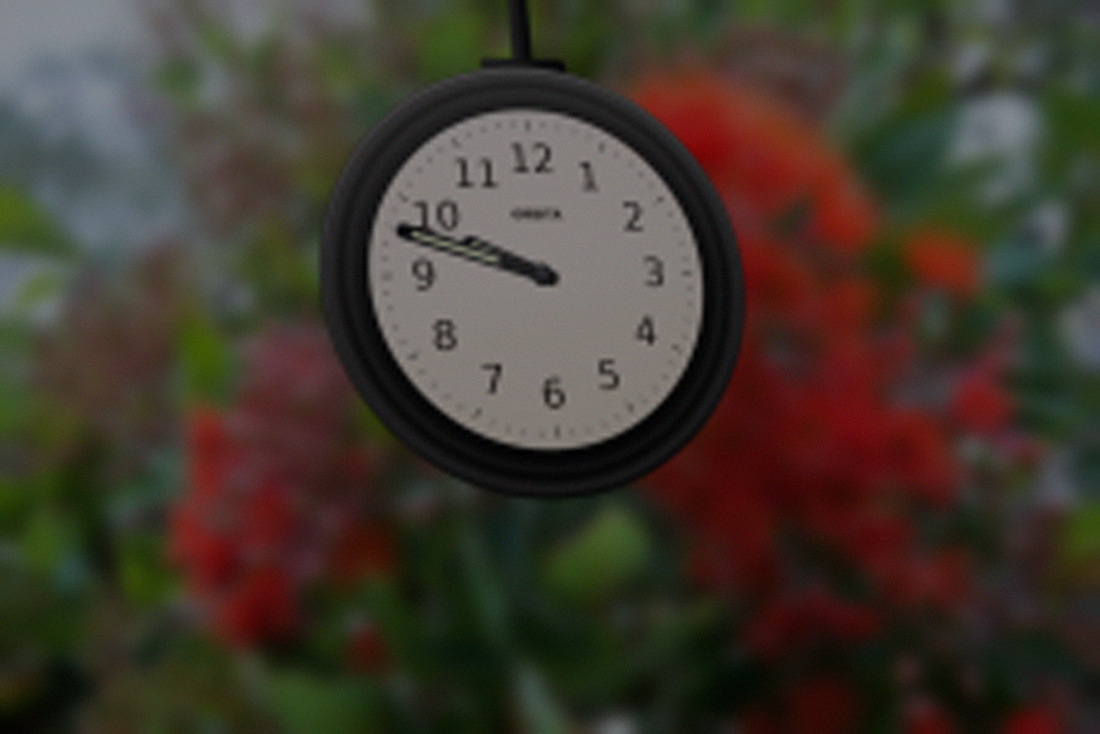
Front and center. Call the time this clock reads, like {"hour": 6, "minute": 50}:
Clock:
{"hour": 9, "minute": 48}
